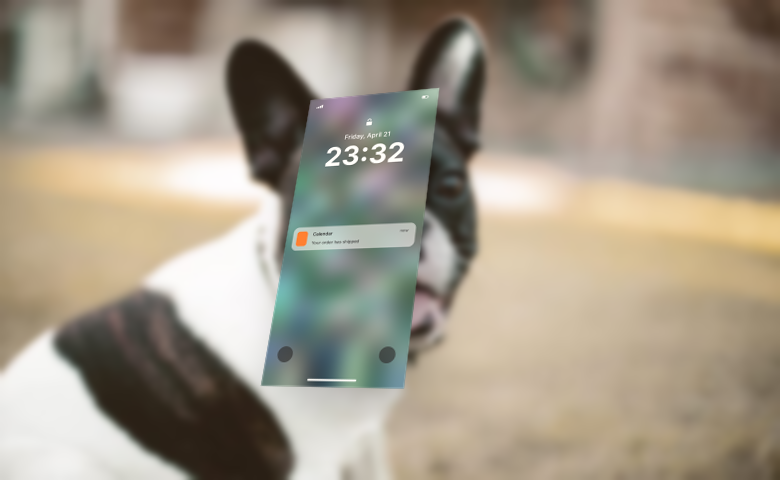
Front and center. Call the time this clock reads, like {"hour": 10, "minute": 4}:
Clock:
{"hour": 23, "minute": 32}
